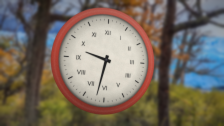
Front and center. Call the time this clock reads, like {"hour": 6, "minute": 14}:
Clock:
{"hour": 9, "minute": 32}
